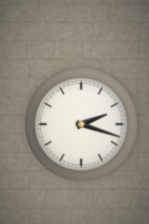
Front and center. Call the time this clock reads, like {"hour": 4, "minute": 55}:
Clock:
{"hour": 2, "minute": 18}
